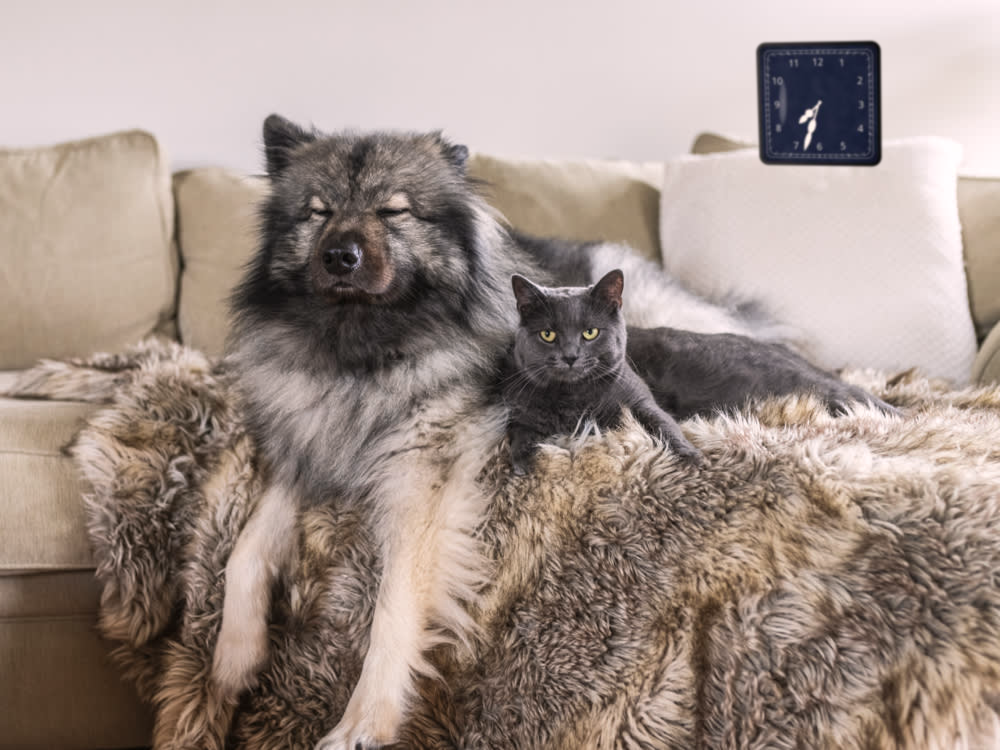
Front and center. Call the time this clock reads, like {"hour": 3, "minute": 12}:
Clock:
{"hour": 7, "minute": 33}
